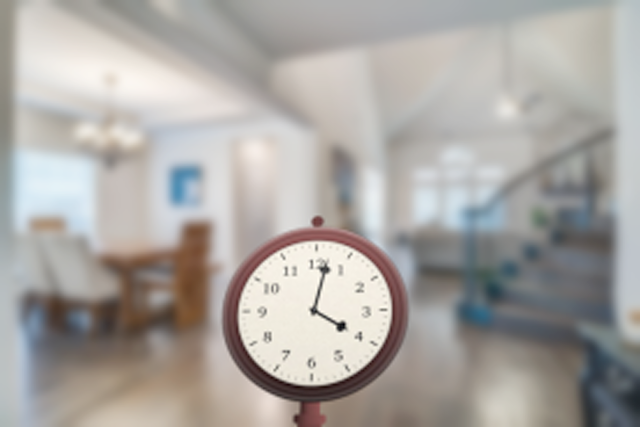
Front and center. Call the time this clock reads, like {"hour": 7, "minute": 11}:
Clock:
{"hour": 4, "minute": 2}
